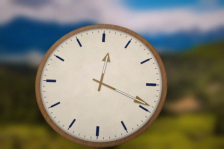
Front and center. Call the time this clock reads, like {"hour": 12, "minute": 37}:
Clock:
{"hour": 12, "minute": 19}
